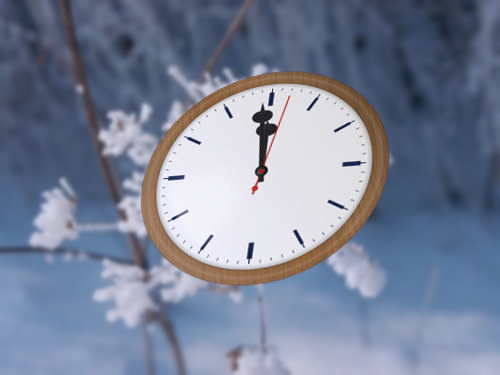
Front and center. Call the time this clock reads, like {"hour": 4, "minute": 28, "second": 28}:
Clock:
{"hour": 11, "minute": 59, "second": 2}
